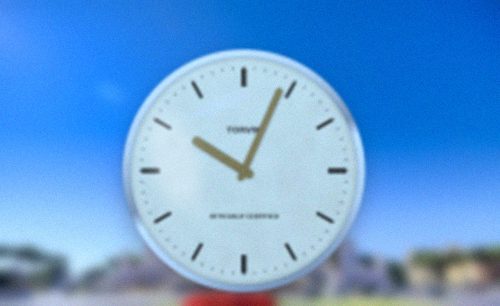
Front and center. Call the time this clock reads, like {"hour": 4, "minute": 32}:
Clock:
{"hour": 10, "minute": 4}
